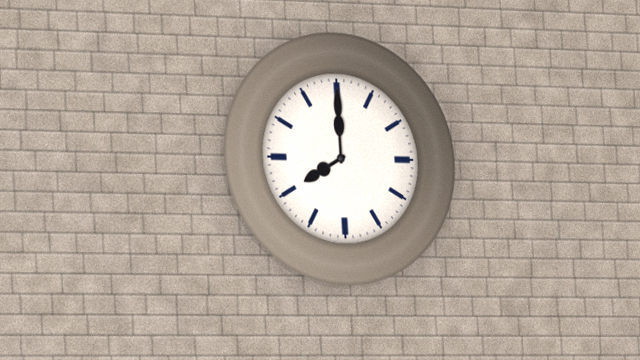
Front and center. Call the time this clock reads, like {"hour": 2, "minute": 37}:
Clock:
{"hour": 8, "minute": 0}
